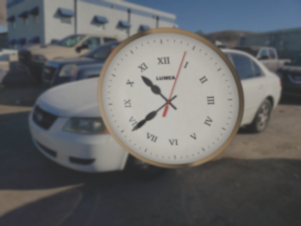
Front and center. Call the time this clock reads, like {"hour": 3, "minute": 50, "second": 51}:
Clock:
{"hour": 10, "minute": 39, "second": 4}
